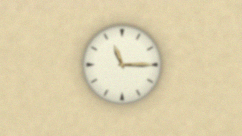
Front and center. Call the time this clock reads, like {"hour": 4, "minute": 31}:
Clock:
{"hour": 11, "minute": 15}
